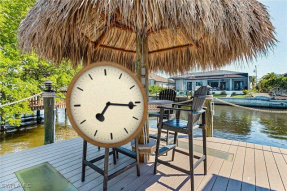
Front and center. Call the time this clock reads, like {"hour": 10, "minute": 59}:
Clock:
{"hour": 7, "minute": 16}
